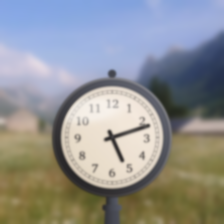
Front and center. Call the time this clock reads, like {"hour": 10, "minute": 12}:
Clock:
{"hour": 5, "minute": 12}
